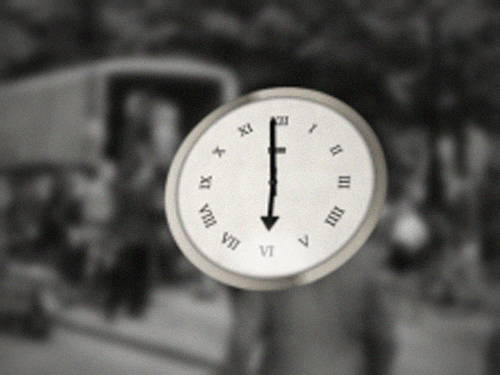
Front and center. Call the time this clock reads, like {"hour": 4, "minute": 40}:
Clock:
{"hour": 5, "minute": 59}
